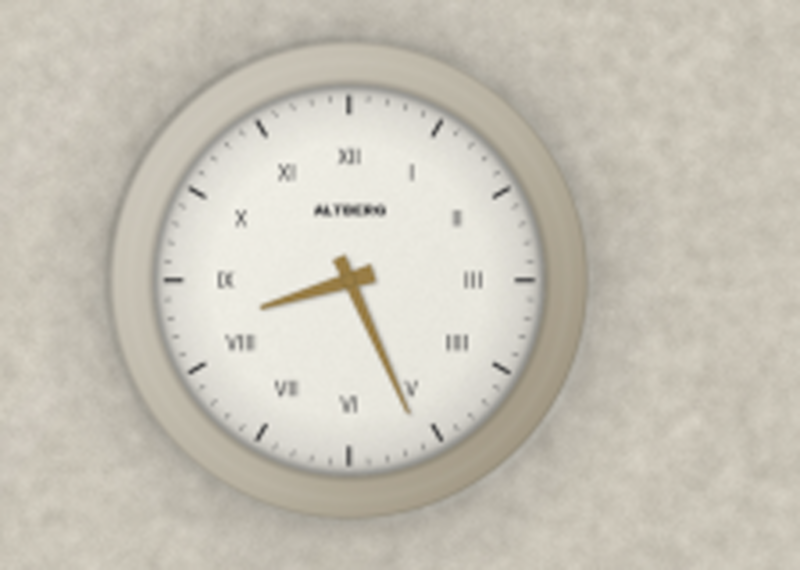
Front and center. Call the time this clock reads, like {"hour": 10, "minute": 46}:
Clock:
{"hour": 8, "minute": 26}
